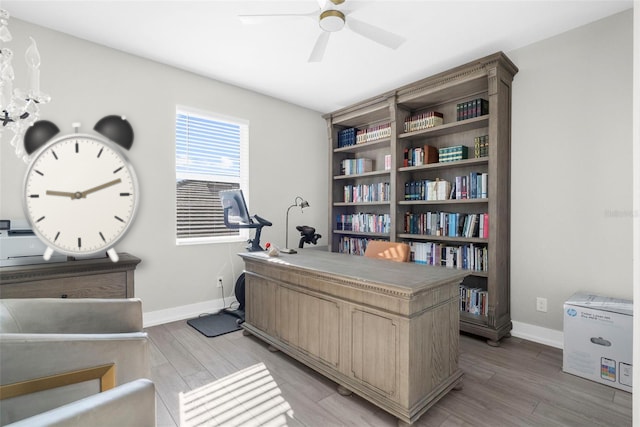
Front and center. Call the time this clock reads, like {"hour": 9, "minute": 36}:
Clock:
{"hour": 9, "minute": 12}
